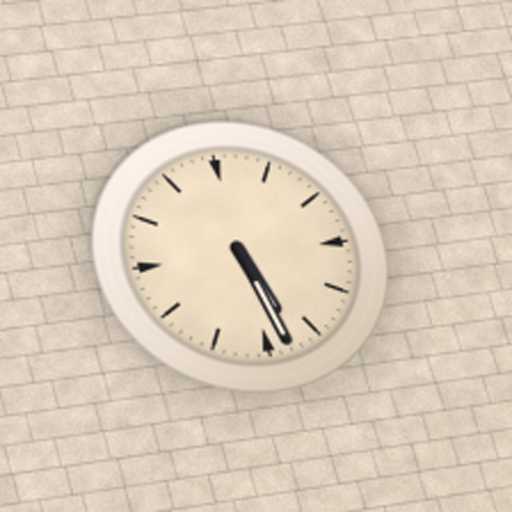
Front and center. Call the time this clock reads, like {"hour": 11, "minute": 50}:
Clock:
{"hour": 5, "minute": 28}
